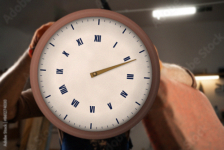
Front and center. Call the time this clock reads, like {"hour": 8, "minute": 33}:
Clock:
{"hour": 2, "minute": 11}
